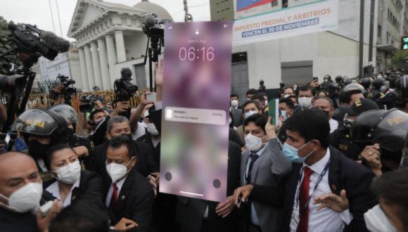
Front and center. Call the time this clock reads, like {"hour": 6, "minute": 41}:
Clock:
{"hour": 6, "minute": 16}
